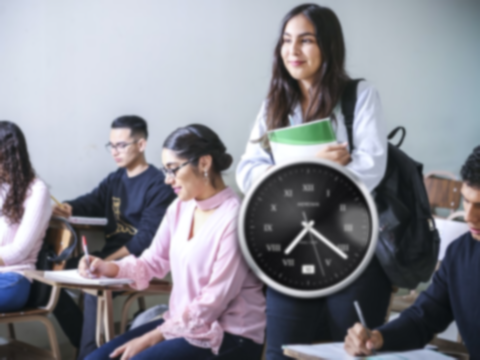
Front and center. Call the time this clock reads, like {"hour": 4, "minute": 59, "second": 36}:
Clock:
{"hour": 7, "minute": 21, "second": 27}
